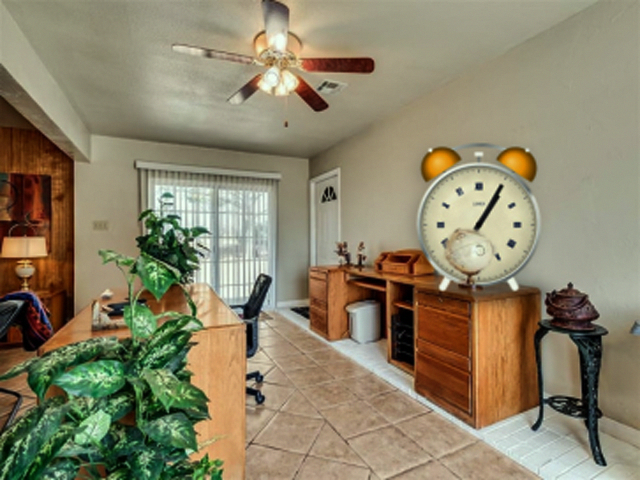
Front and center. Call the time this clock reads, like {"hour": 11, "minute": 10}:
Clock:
{"hour": 1, "minute": 5}
